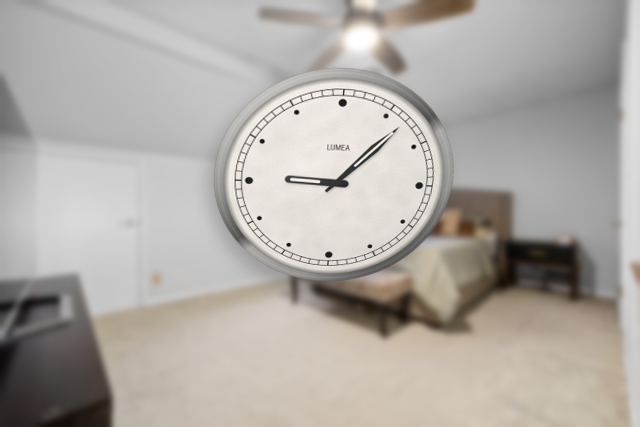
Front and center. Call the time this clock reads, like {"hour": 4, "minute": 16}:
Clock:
{"hour": 9, "minute": 7}
